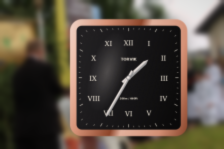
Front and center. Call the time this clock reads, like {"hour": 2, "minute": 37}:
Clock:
{"hour": 1, "minute": 35}
